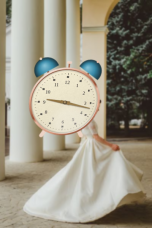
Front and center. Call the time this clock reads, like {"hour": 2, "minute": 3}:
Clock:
{"hour": 9, "minute": 17}
